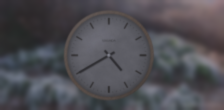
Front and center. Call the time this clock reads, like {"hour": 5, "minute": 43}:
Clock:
{"hour": 4, "minute": 40}
